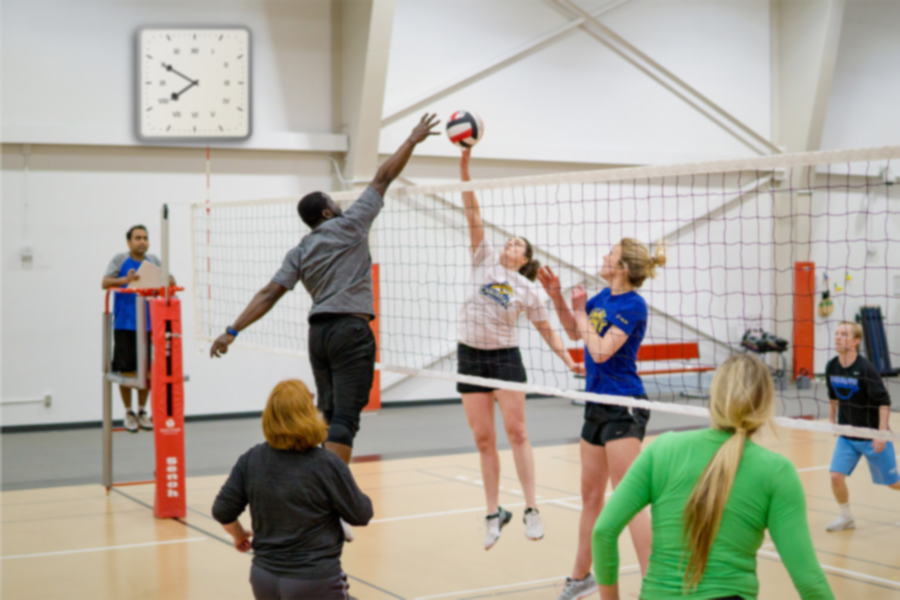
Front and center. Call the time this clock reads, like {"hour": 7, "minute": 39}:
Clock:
{"hour": 7, "minute": 50}
